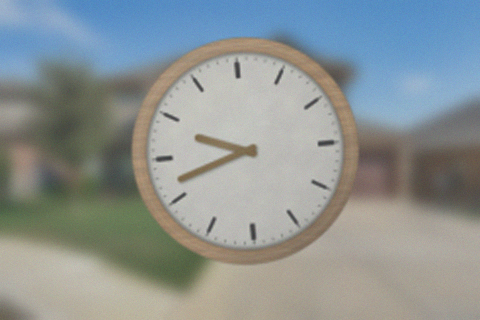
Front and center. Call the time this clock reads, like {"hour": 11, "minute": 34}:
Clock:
{"hour": 9, "minute": 42}
